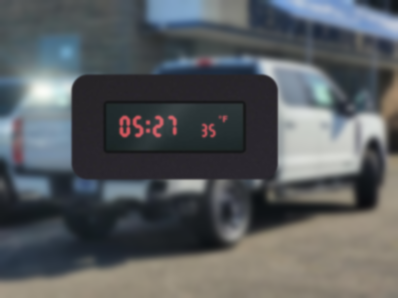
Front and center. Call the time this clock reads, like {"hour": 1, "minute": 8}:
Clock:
{"hour": 5, "minute": 27}
